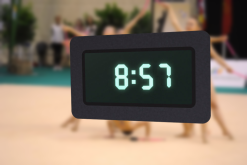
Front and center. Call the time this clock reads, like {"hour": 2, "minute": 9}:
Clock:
{"hour": 8, "minute": 57}
